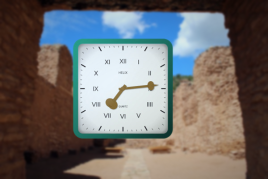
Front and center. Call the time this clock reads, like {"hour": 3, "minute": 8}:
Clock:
{"hour": 7, "minute": 14}
